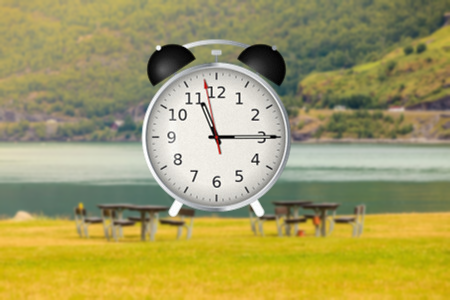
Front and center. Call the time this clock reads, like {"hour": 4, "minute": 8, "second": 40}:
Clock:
{"hour": 11, "minute": 14, "second": 58}
